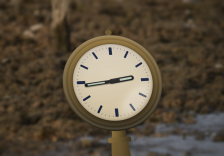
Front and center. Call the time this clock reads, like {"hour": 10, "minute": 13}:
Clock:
{"hour": 2, "minute": 44}
